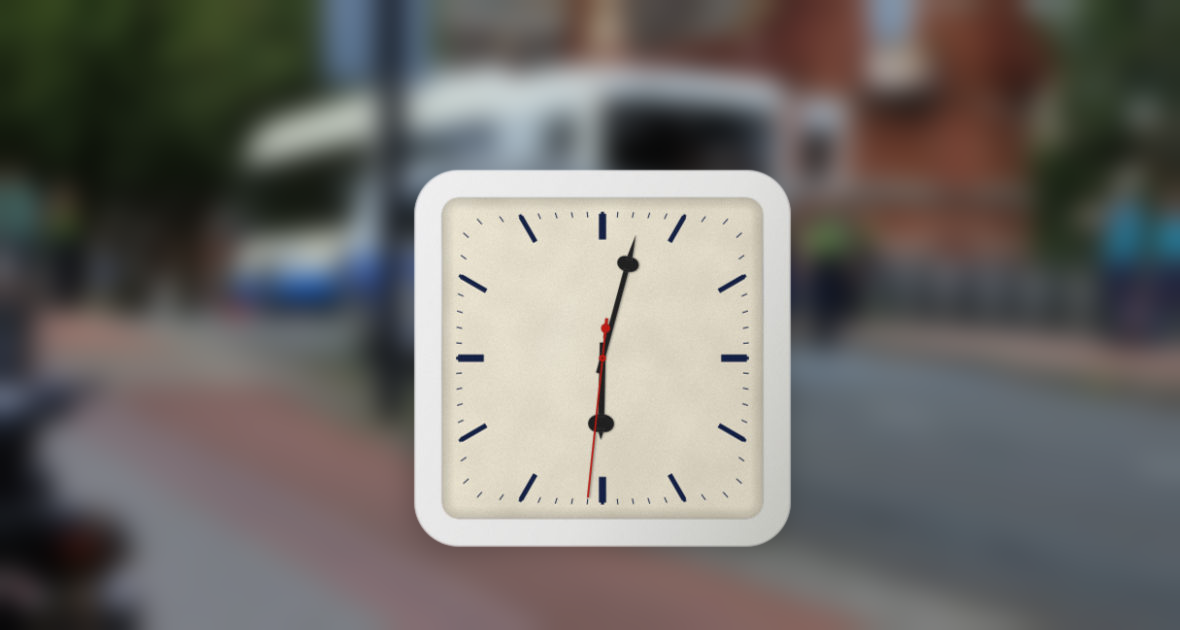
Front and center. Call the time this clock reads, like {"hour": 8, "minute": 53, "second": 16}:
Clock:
{"hour": 6, "minute": 2, "second": 31}
